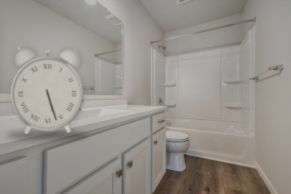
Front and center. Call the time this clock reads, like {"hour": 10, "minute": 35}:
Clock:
{"hour": 5, "minute": 27}
